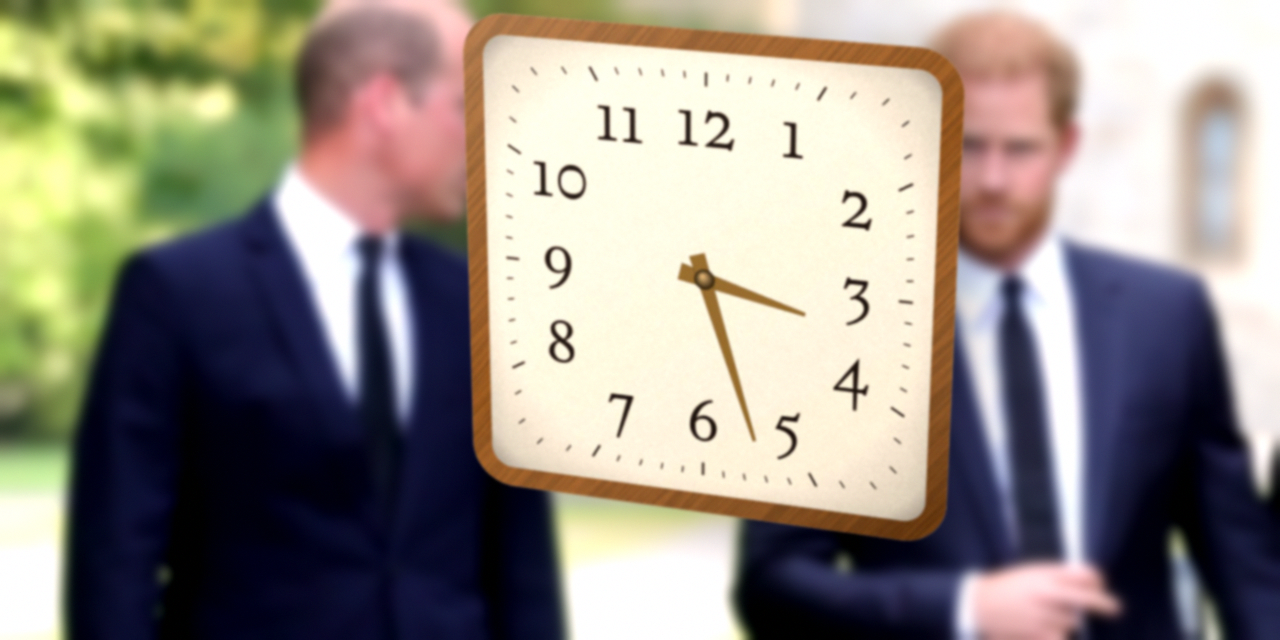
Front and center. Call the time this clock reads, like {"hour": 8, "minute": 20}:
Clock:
{"hour": 3, "minute": 27}
